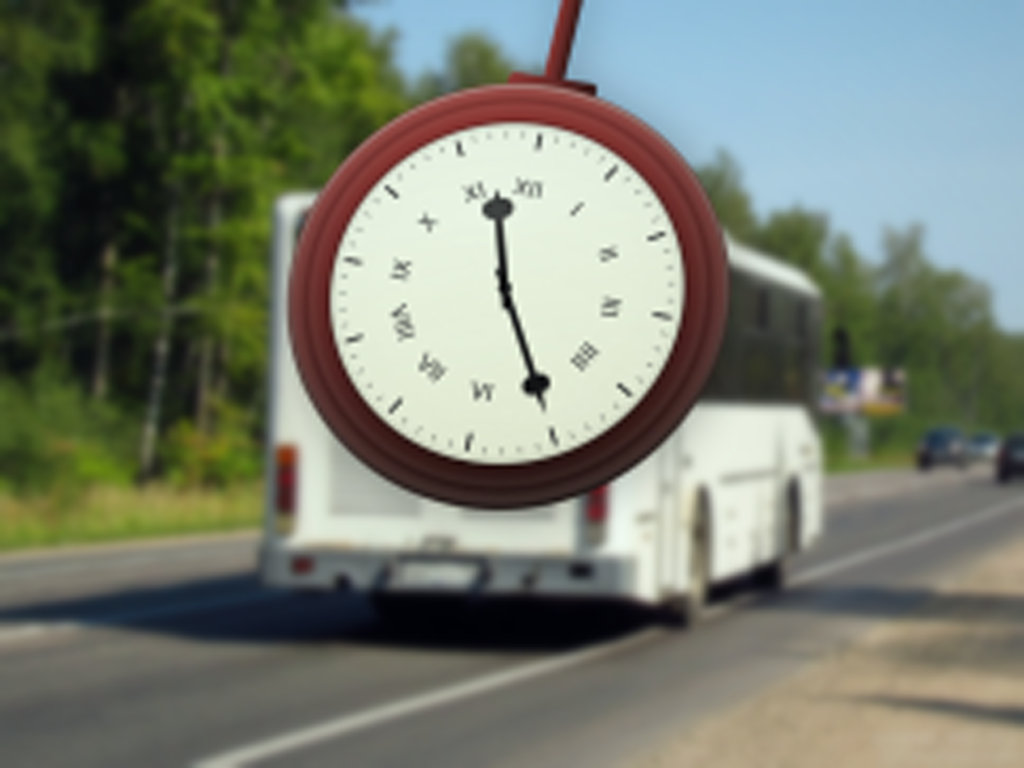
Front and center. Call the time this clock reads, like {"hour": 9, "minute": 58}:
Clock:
{"hour": 11, "minute": 25}
